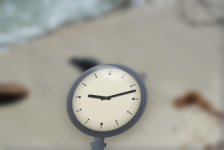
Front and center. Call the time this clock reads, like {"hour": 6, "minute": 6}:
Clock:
{"hour": 9, "minute": 12}
